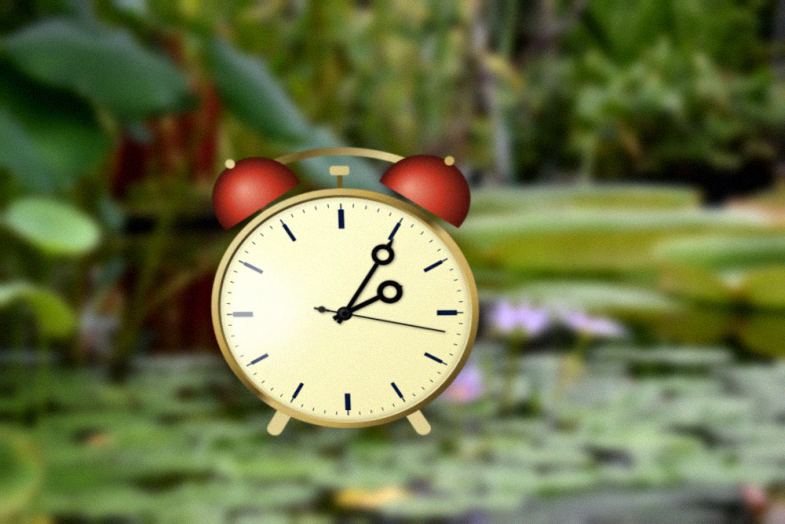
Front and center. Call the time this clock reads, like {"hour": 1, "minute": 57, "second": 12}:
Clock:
{"hour": 2, "minute": 5, "second": 17}
